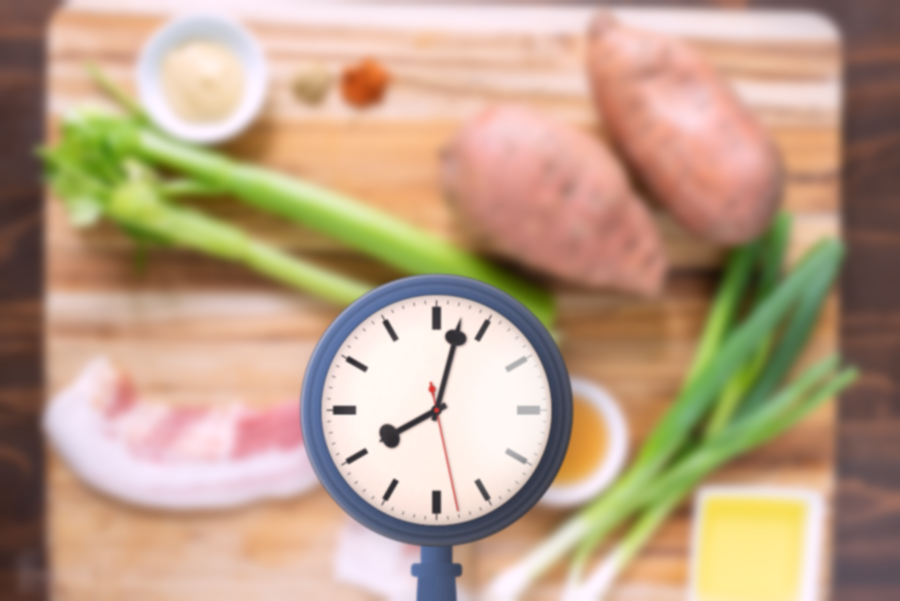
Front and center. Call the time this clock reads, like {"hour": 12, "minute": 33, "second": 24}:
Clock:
{"hour": 8, "minute": 2, "second": 28}
